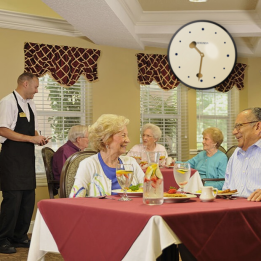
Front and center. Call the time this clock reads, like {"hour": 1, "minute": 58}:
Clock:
{"hour": 10, "minute": 31}
